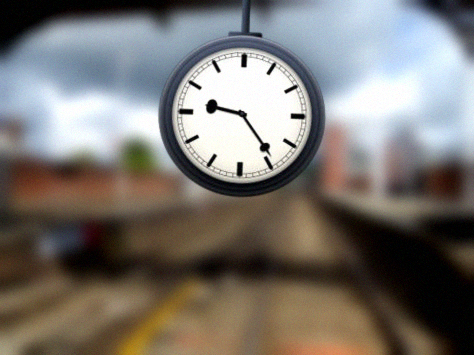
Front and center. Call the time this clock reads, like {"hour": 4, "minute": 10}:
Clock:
{"hour": 9, "minute": 24}
